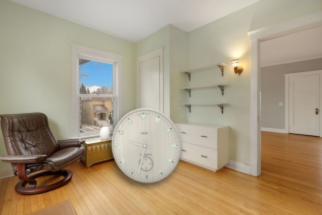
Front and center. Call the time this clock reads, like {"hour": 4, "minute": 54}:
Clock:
{"hour": 9, "minute": 33}
